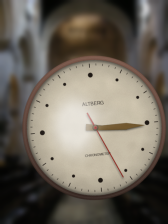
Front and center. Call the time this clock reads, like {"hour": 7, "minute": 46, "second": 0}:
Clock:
{"hour": 3, "minute": 15, "second": 26}
